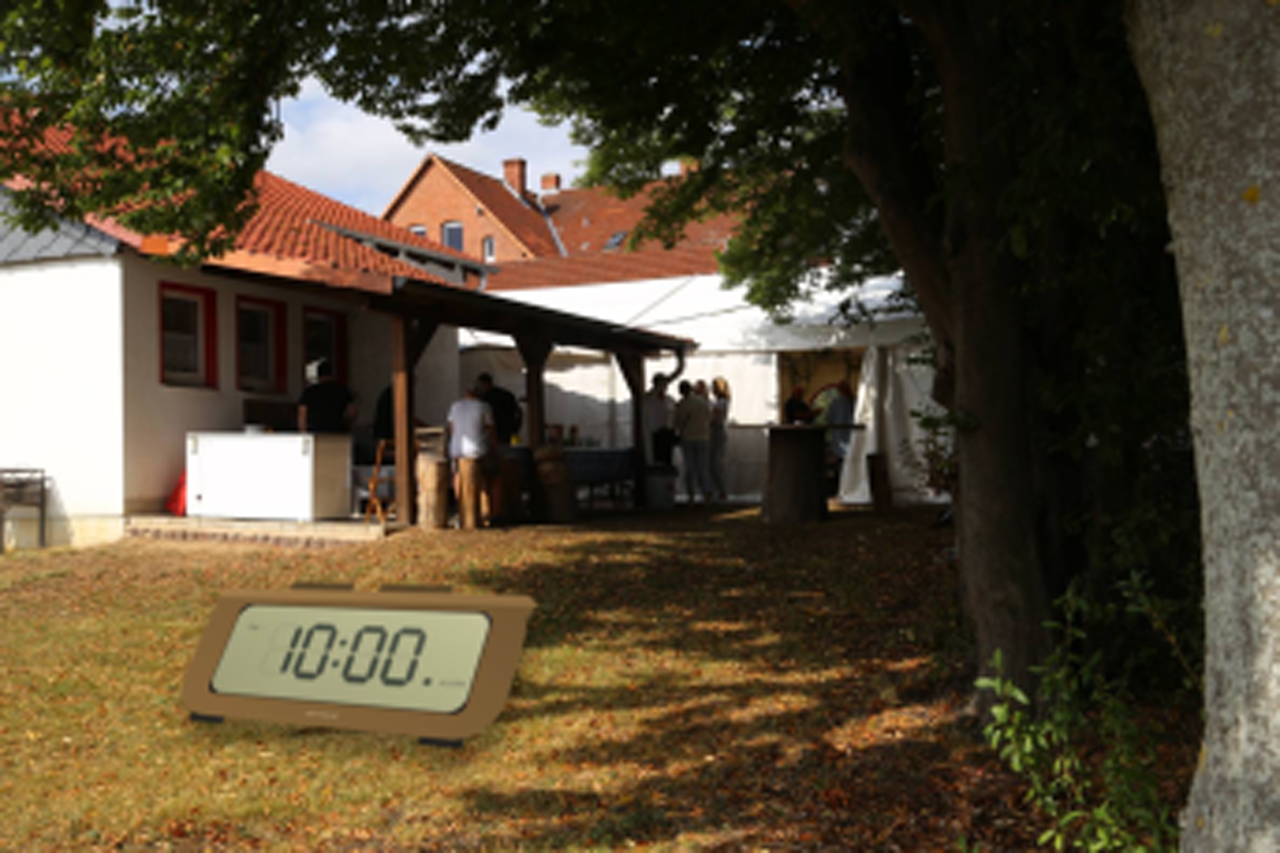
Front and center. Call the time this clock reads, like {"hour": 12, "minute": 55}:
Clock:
{"hour": 10, "minute": 0}
